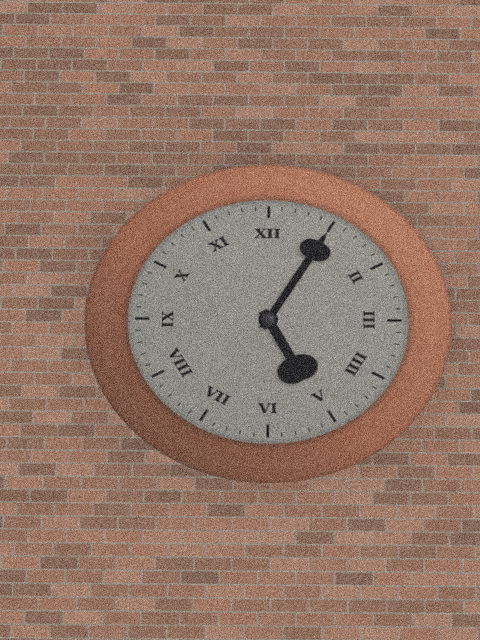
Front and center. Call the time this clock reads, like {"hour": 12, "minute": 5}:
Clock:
{"hour": 5, "minute": 5}
